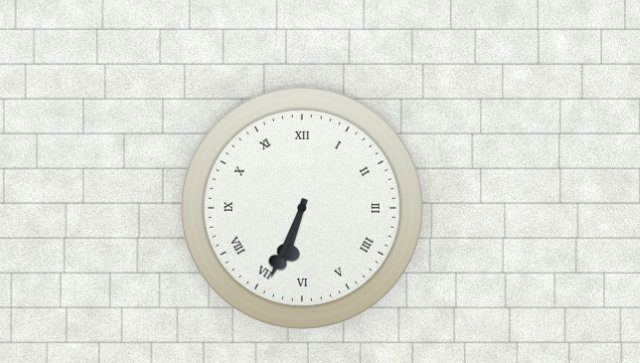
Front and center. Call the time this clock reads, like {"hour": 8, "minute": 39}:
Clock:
{"hour": 6, "minute": 34}
